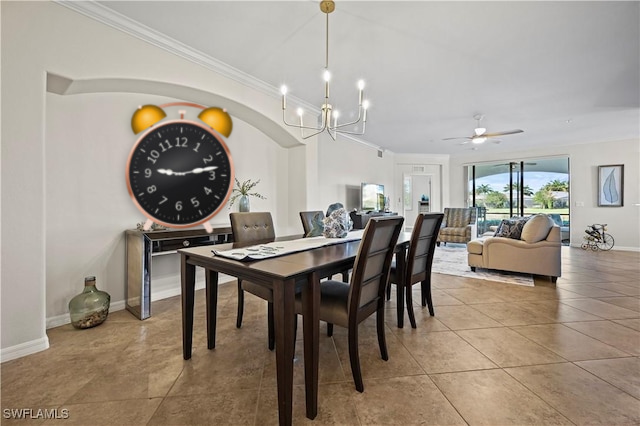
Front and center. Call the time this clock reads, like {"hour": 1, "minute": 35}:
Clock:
{"hour": 9, "minute": 13}
